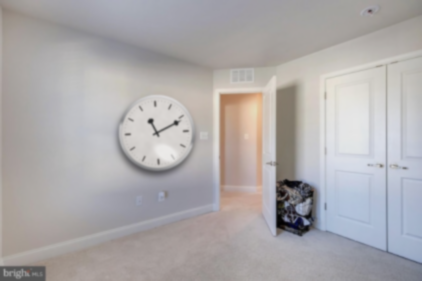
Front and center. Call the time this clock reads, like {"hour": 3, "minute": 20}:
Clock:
{"hour": 11, "minute": 11}
